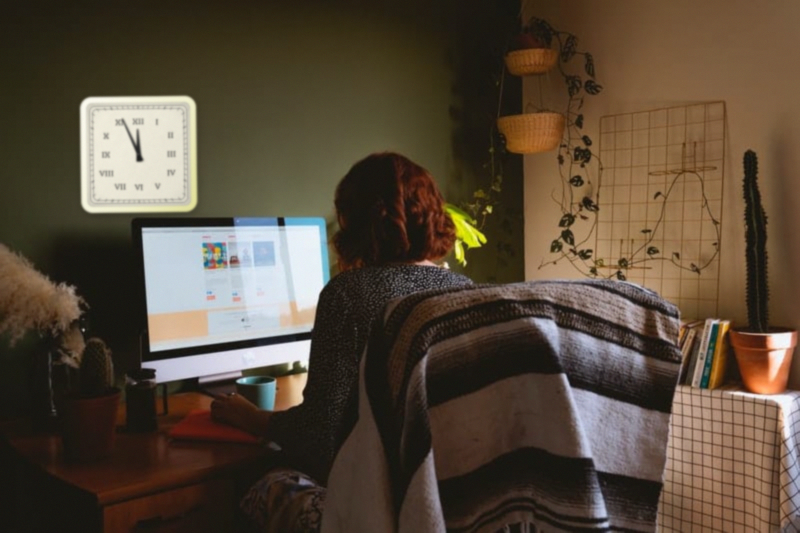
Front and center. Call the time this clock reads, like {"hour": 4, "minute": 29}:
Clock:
{"hour": 11, "minute": 56}
